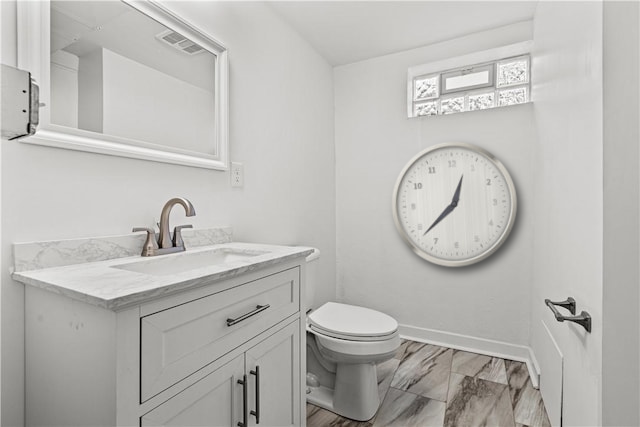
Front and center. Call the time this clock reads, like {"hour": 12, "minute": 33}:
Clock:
{"hour": 12, "minute": 38}
